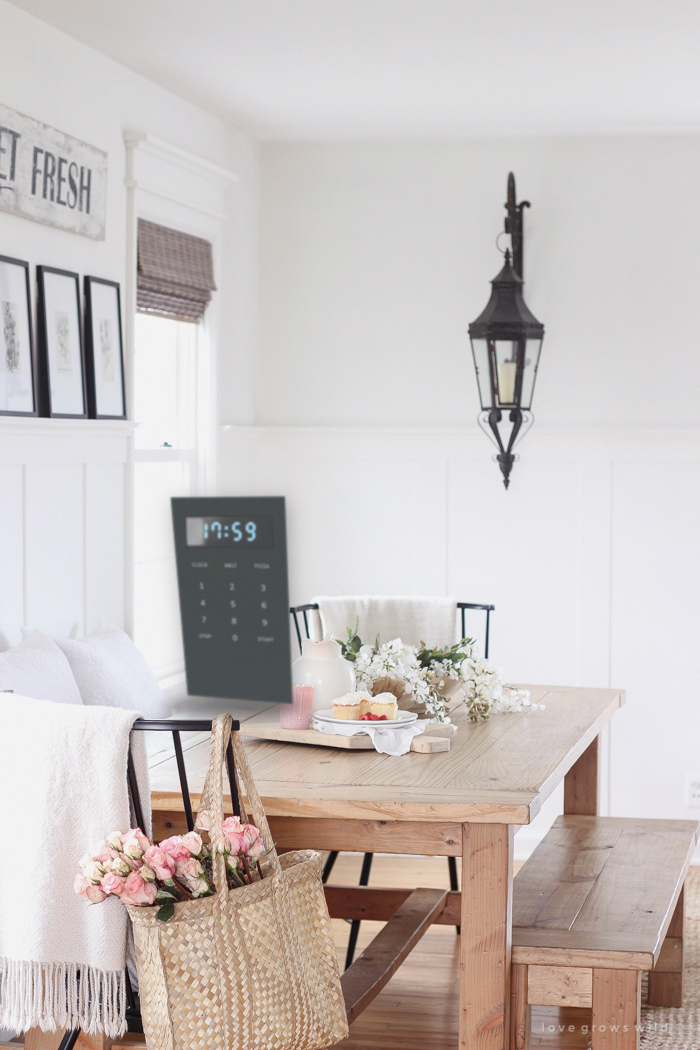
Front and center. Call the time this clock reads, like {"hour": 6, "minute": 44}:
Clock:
{"hour": 17, "minute": 59}
